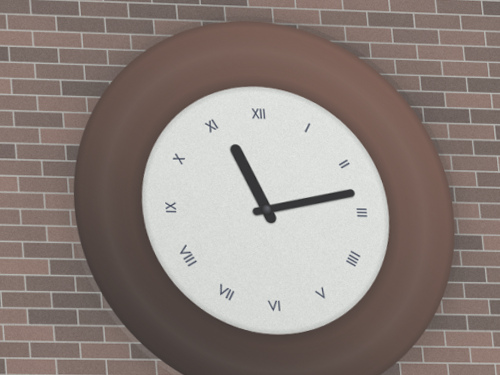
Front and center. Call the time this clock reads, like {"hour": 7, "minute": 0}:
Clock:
{"hour": 11, "minute": 13}
